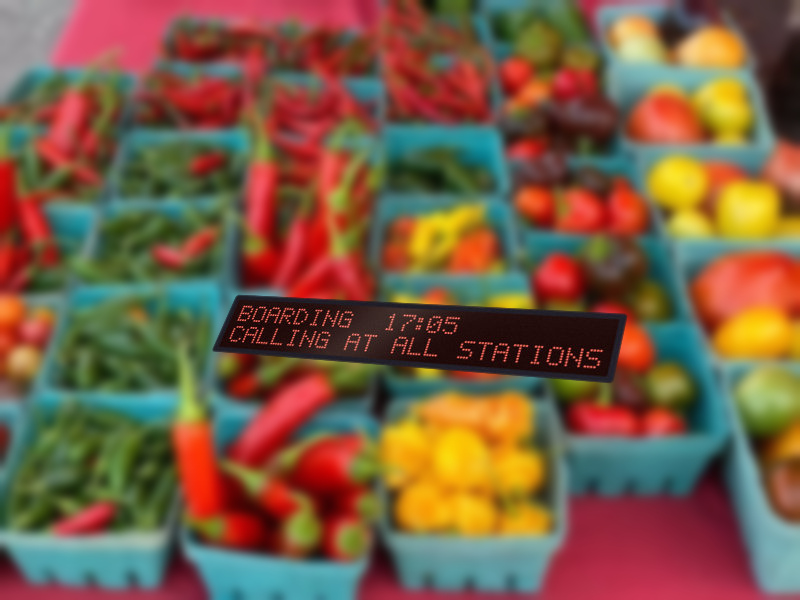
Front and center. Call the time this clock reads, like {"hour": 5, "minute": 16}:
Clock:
{"hour": 17, "minute": 5}
